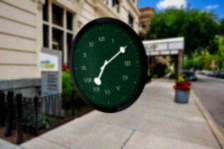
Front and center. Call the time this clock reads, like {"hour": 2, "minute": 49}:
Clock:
{"hour": 7, "minute": 10}
